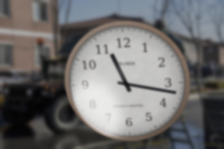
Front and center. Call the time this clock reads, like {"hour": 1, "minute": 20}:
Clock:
{"hour": 11, "minute": 17}
